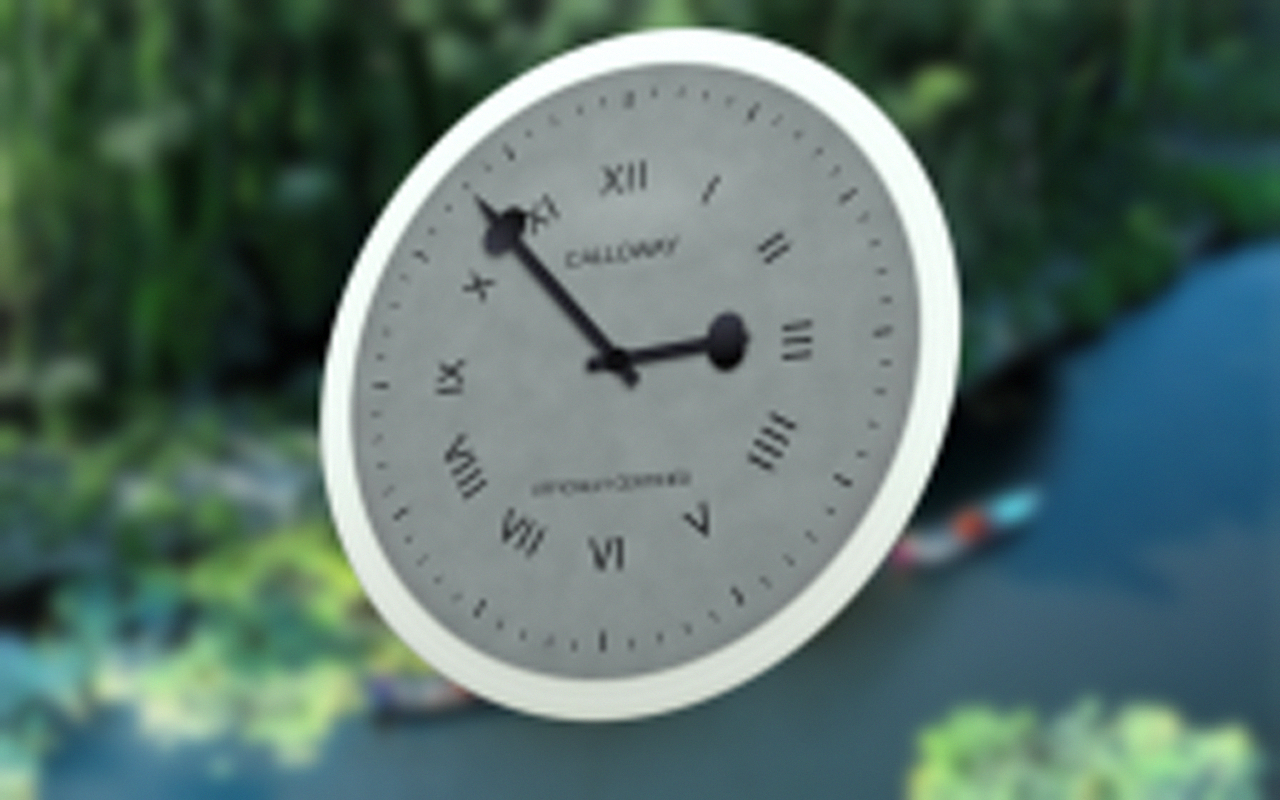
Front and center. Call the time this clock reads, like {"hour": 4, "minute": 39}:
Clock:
{"hour": 2, "minute": 53}
